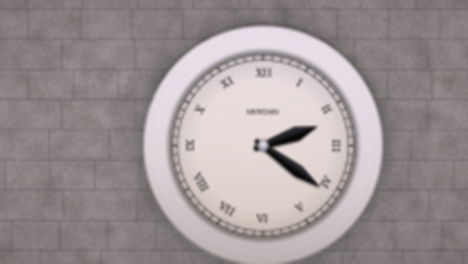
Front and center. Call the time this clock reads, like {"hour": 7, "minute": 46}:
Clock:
{"hour": 2, "minute": 21}
